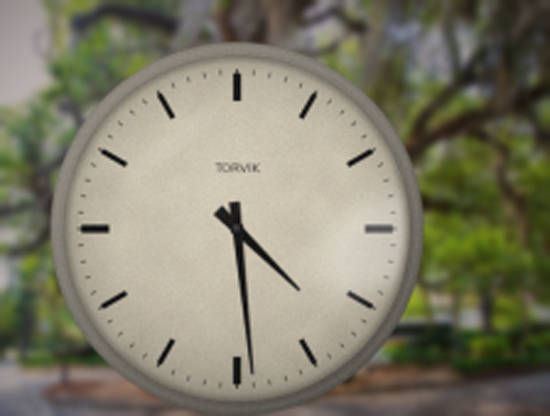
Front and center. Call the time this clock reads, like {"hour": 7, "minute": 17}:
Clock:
{"hour": 4, "minute": 29}
